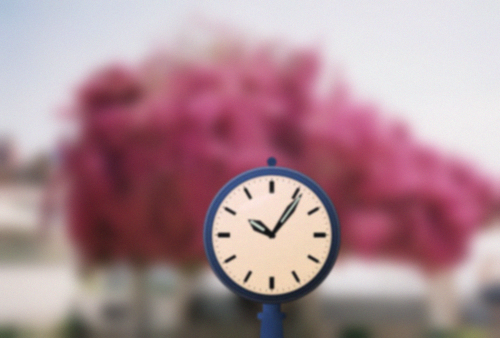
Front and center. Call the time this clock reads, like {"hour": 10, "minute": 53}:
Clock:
{"hour": 10, "minute": 6}
